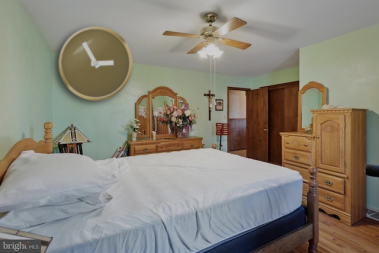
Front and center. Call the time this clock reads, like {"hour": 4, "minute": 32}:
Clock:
{"hour": 2, "minute": 55}
